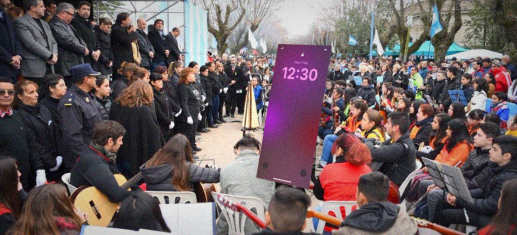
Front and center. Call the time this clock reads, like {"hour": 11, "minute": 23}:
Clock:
{"hour": 12, "minute": 30}
